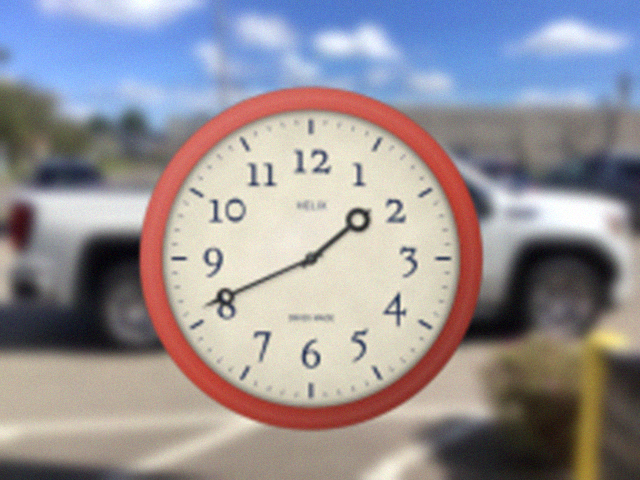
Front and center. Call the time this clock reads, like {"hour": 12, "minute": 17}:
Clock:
{"hour": 1, "minute": 41}
